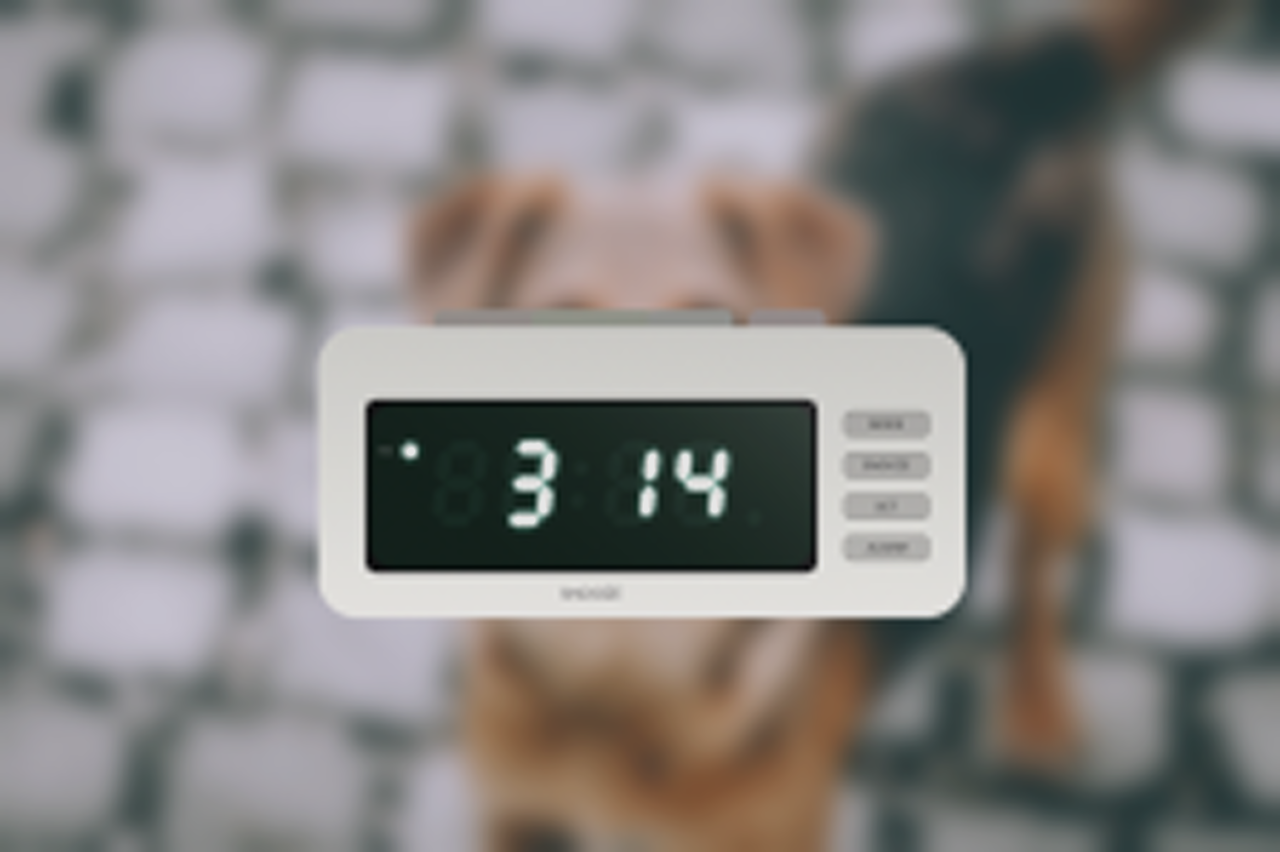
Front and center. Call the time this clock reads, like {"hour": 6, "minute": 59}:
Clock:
{"hour": 3, "minute": 14}
